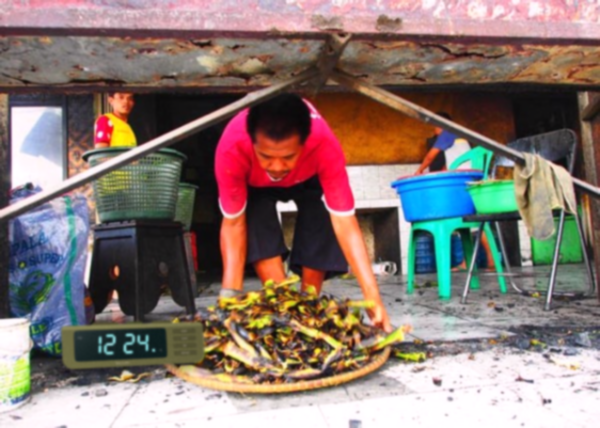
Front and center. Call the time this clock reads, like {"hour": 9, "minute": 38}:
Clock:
{"hour": 12, "minute": 24}
